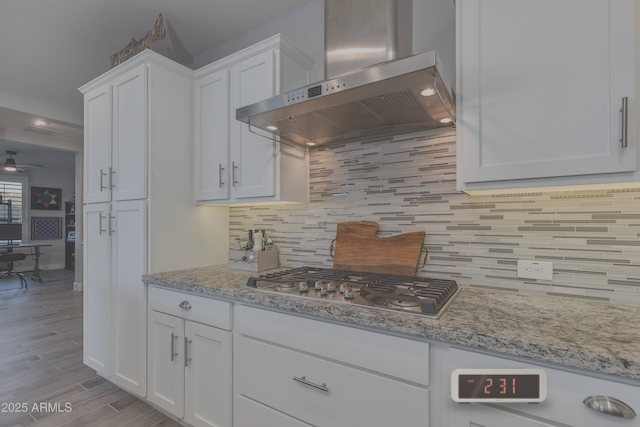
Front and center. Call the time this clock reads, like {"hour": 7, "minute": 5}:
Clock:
{"hour": 2, "minute": 31}
